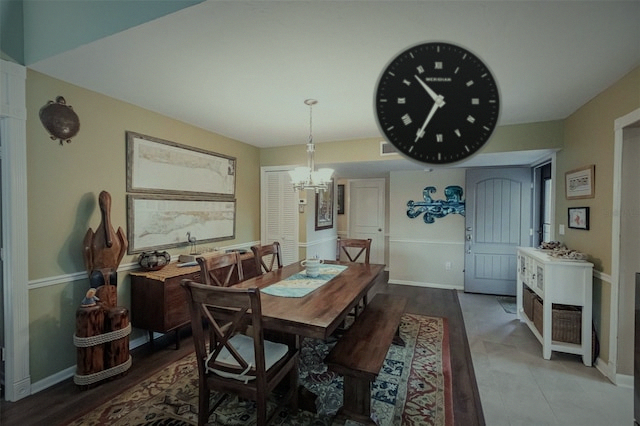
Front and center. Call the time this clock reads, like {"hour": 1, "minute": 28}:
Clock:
{"hour": 10, "minute": 35}
